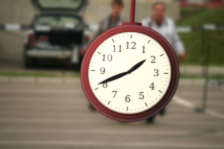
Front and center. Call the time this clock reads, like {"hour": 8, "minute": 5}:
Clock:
{"hour": 1, "minute": 41}
